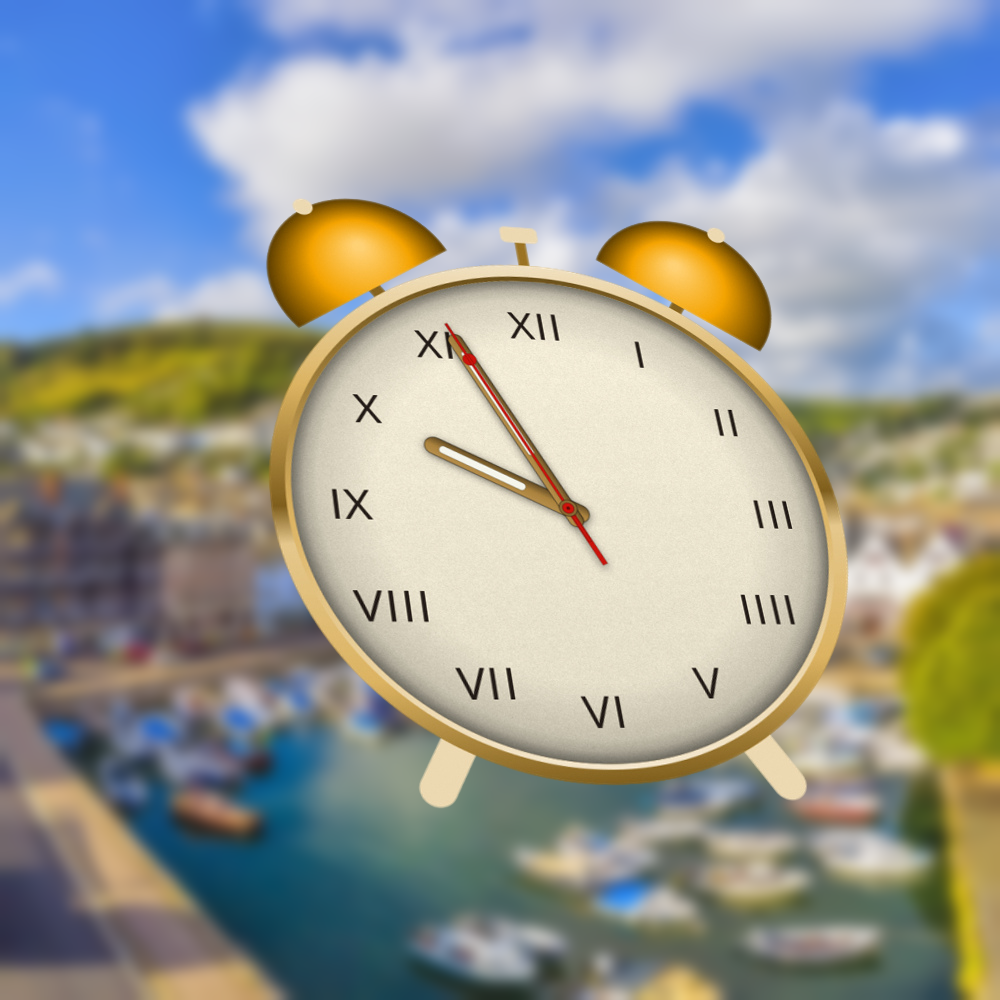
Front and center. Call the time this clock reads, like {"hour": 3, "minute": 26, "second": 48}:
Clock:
{"hour": 9, "minute": 55, "second": 56}
